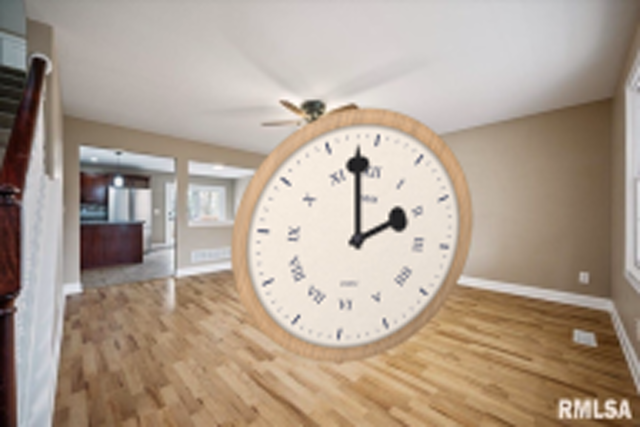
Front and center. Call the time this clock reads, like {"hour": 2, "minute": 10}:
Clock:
{"hour": 1, "minute": 58}
